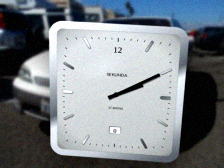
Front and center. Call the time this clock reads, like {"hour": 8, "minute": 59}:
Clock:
{"hour": 2, "minute": 10}
